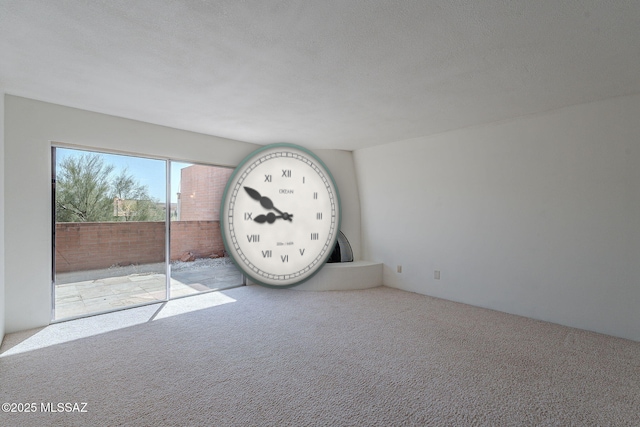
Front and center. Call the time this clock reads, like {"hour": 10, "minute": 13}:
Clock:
{"hour": 8, "minute": 50}
